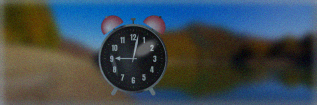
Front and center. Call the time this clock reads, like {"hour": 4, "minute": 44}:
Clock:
{"hour": 9, "minute": 2}
